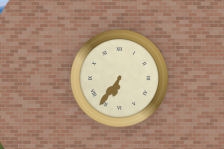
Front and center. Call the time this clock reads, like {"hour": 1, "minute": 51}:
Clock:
{"hour": 6, "minute": 36}
